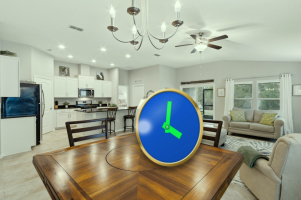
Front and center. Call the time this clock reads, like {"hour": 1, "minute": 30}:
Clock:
{"hour": 4, "minute": 1}
